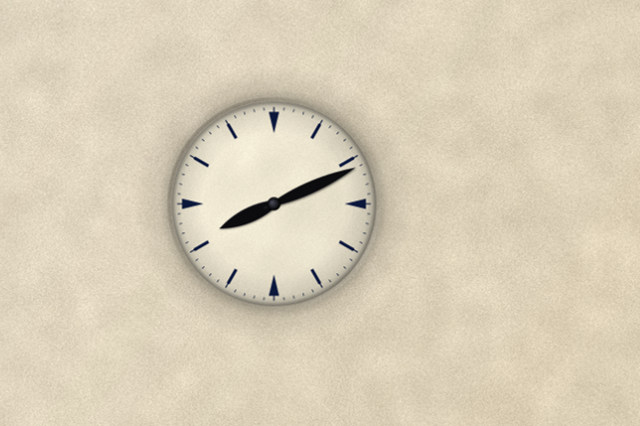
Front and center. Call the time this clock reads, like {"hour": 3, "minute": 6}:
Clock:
{"hour": 8, "minute": 11}
